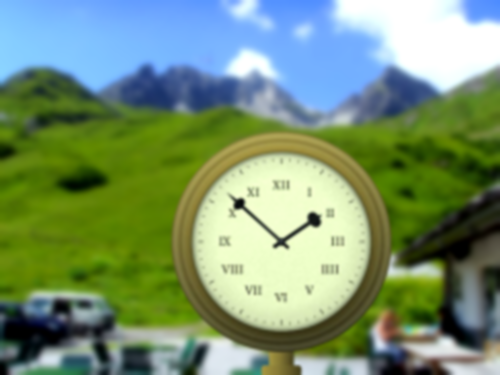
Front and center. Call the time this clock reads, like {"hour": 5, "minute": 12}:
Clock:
{"hour": 1, "minute": 52}
